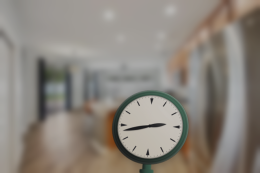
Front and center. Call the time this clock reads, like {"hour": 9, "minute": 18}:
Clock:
{"hour": 2, "minute": 43}
